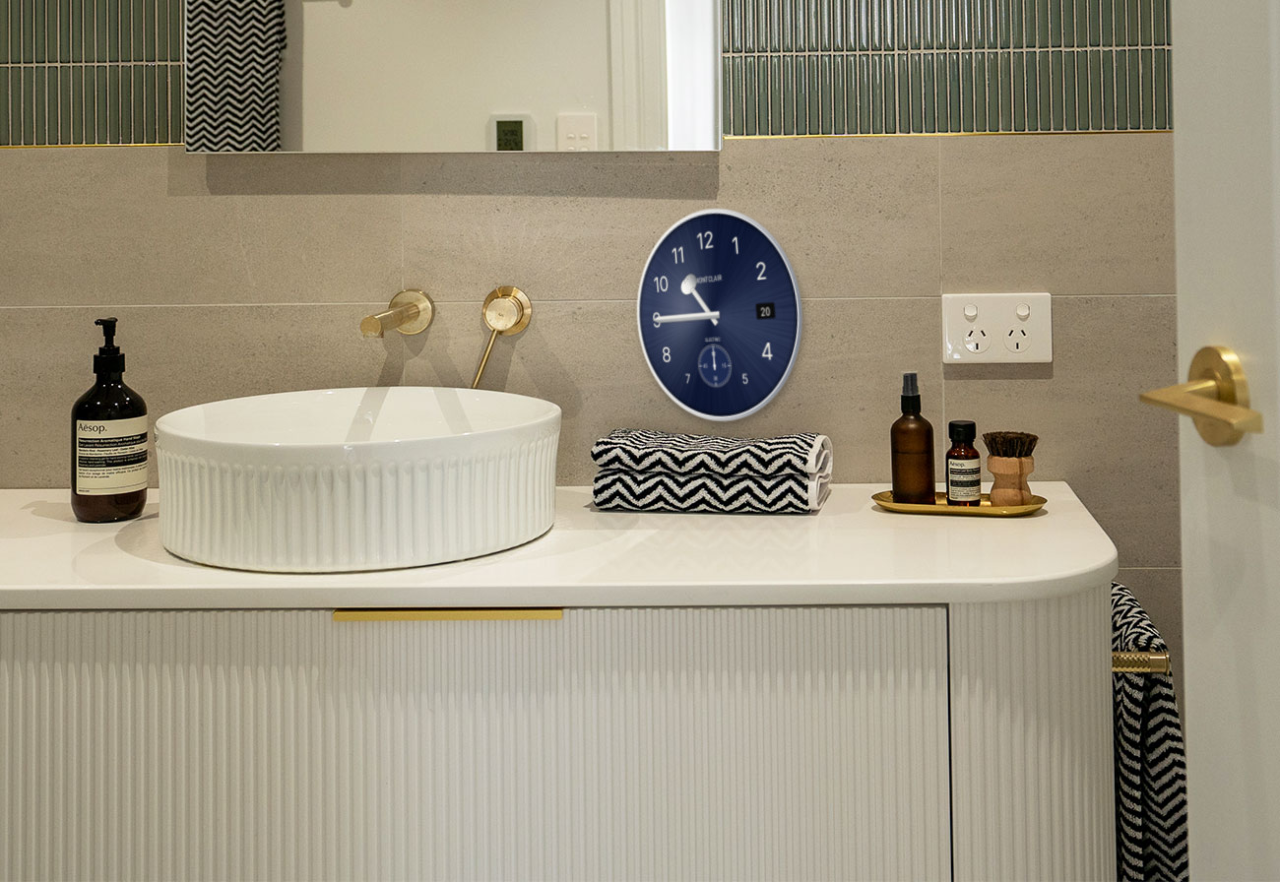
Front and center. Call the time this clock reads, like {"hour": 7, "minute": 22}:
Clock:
{"hour": 10, "minute": 45}
